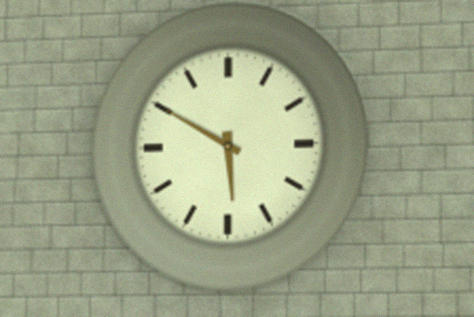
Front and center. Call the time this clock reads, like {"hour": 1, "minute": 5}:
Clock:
{"hour": 5, "minute": 50}
